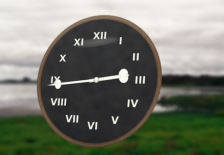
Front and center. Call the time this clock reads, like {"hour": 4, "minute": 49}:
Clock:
{"hour": 2, "minute": 44}
